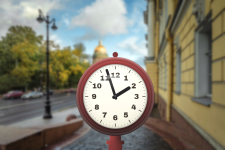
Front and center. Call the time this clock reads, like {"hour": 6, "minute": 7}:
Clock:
{"hour": 1, "minute": 57}
